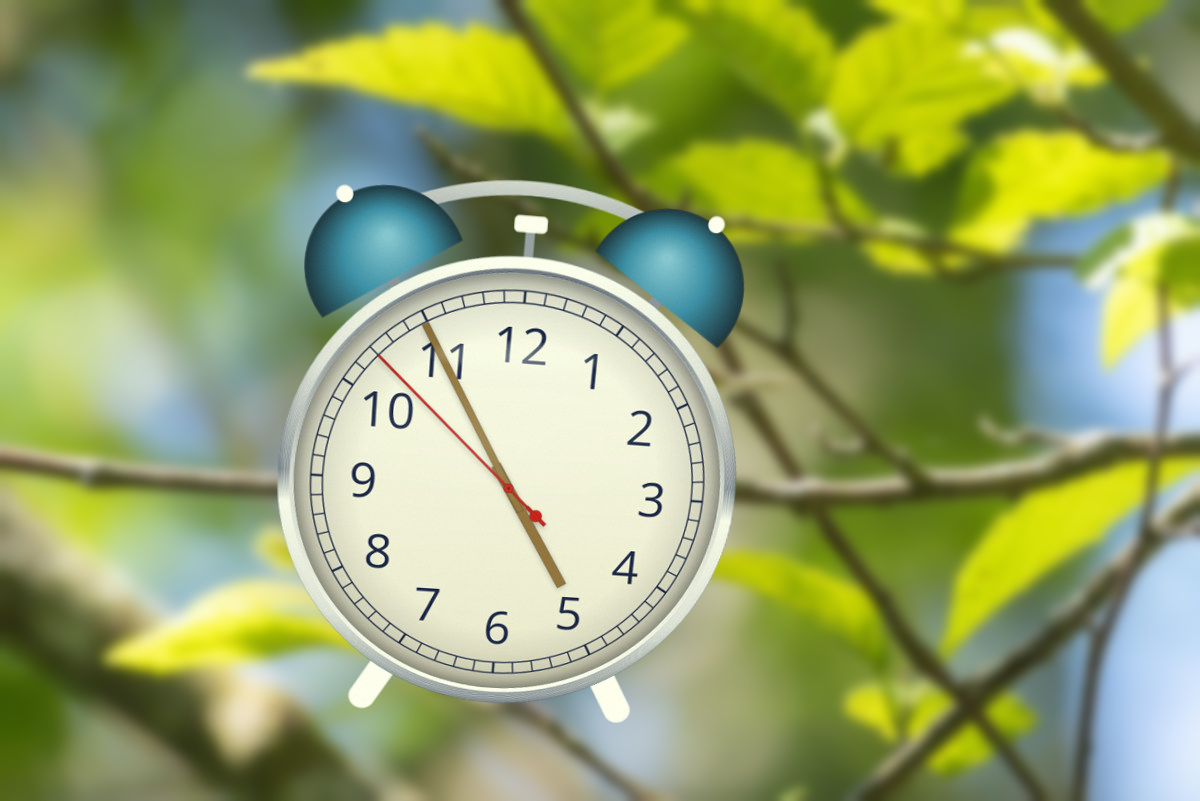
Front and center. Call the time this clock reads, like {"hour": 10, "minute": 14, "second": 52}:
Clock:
{"hour": 4, "minute": 54, "second": 52}
